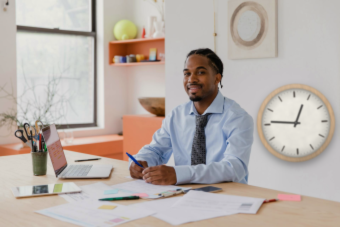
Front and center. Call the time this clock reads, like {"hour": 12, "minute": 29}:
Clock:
{"hour": 12, "minute": 46}
